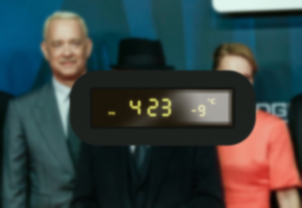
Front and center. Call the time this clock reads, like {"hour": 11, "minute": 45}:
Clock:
{"hour": 4, "minute": 23}
